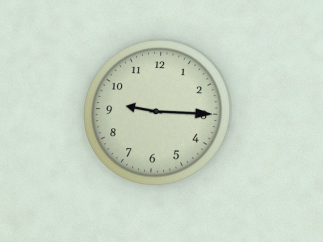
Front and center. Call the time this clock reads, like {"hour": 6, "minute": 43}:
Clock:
{"hour": 9, "minute": 15}
